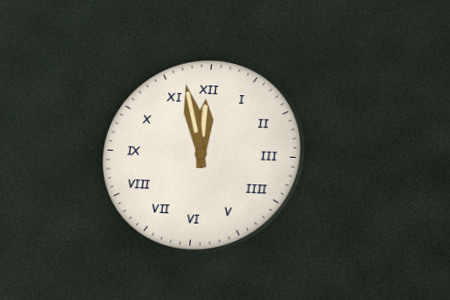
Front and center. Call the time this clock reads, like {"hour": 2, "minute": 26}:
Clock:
{"hour": 11, "minute": 57}
